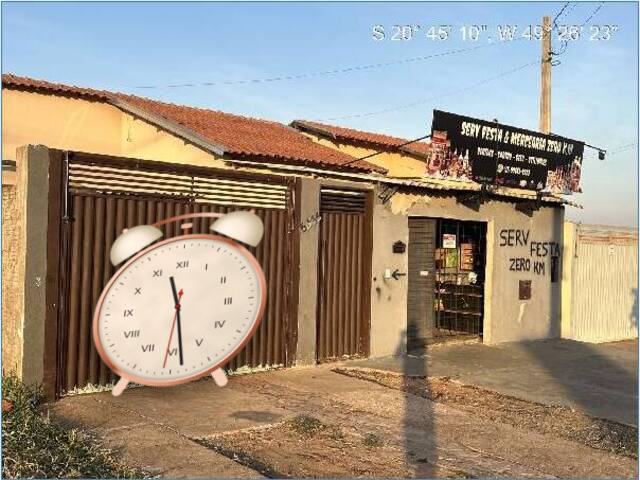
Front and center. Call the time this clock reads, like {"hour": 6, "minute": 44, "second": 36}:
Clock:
{"hour": 11, "minute": 28, "second": 31}
